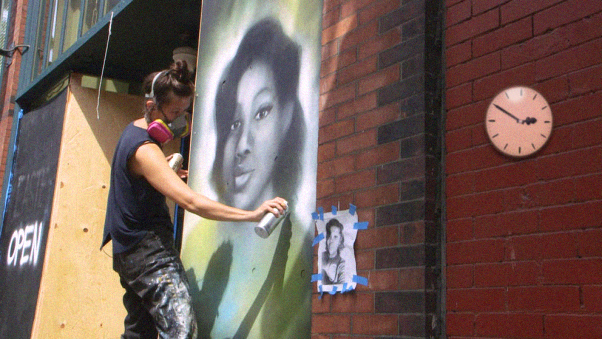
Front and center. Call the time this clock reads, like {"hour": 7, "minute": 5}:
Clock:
{"hour": 2, "minute": 50}
